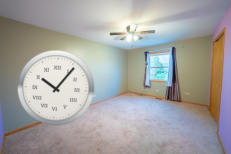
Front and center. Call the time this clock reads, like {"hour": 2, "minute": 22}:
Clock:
{"hour": 10, "minute": 6}
